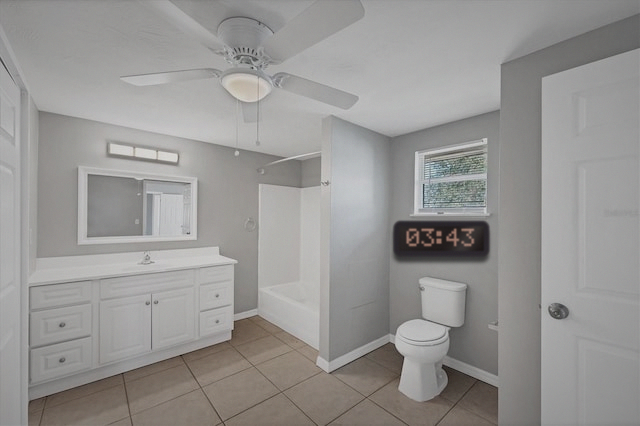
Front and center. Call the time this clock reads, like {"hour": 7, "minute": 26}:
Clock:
{"hour": 3, "minute": 43}
